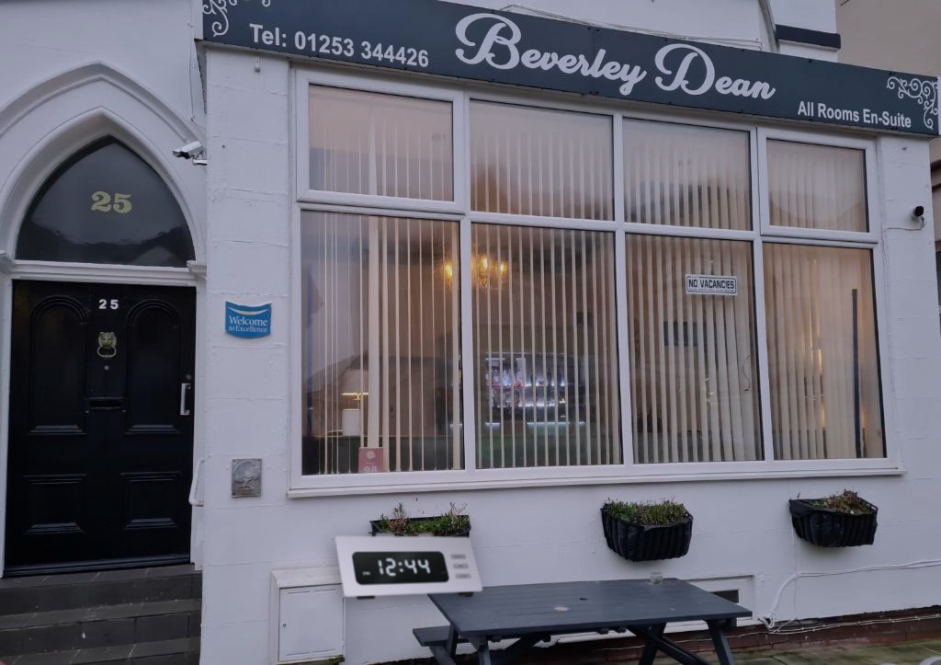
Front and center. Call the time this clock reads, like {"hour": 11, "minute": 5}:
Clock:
{"hour": 12, "minute": 44}
